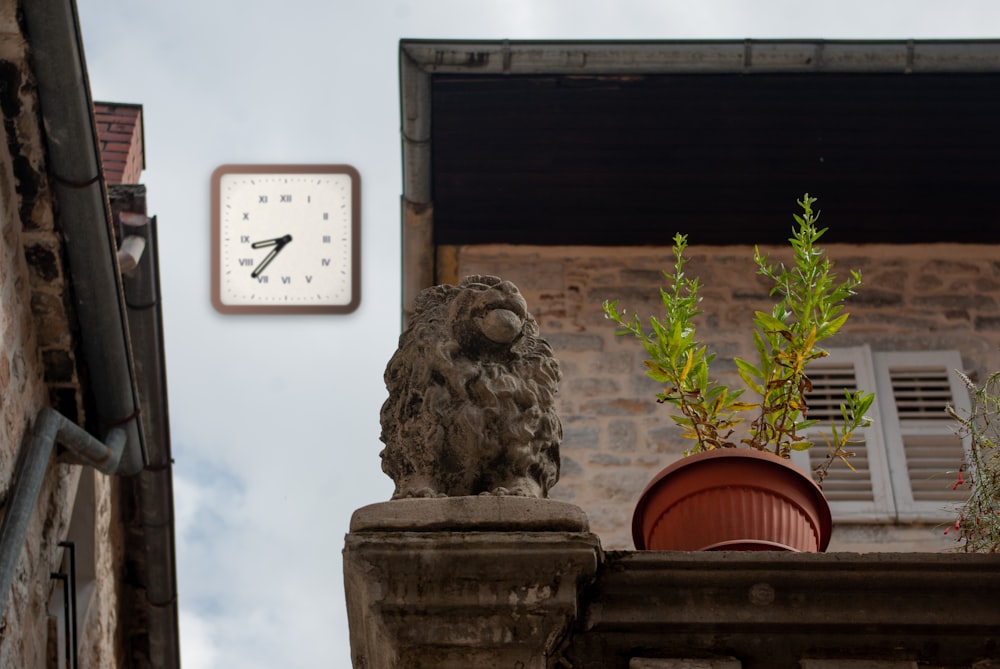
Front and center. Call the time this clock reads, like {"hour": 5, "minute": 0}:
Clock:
{"hour": 8, "minute": 37}
